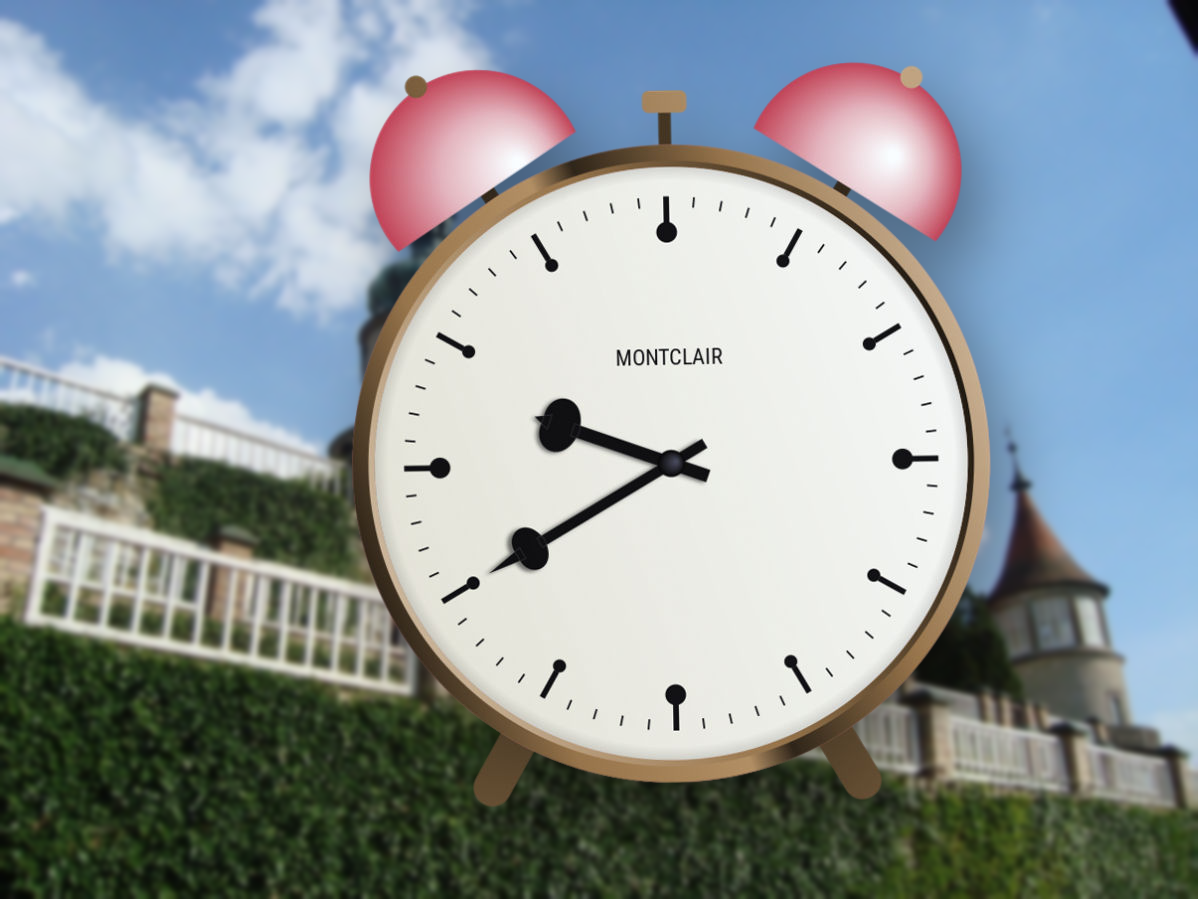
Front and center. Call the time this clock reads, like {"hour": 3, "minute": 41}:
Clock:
{"hour": 9, "minute": 40}
